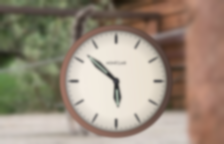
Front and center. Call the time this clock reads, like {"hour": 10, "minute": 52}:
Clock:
{"hour": 5, "minute": 52}
